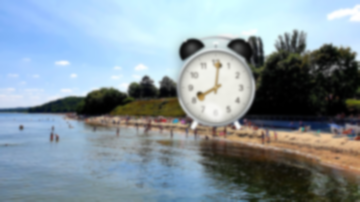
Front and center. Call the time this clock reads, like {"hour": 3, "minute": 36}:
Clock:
{"hour": 8, "minute": 1}
